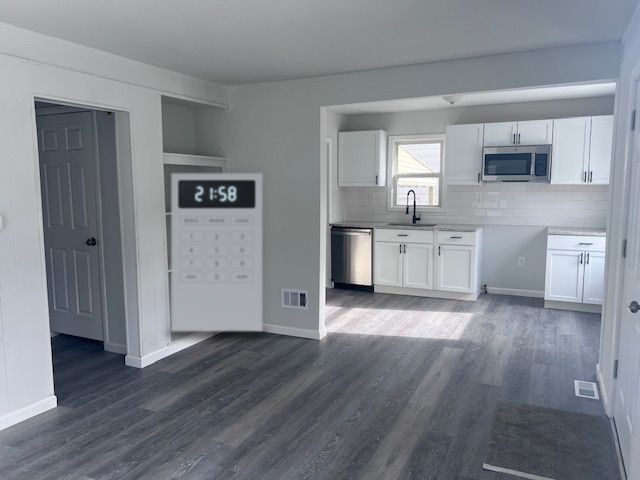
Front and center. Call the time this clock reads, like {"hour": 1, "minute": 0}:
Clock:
{"hour": 21, "minute": 58}
